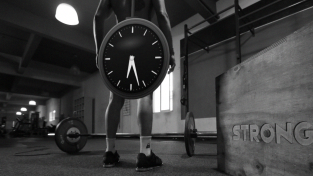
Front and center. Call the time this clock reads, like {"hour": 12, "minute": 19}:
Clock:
{"hour": 6, "minute": 27}
